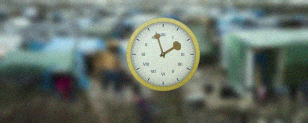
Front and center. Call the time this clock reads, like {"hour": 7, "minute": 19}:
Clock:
{"hour": 1, "minute": 57}
